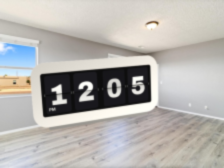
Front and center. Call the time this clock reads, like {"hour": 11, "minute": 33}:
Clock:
{"hour": 12, "minute": 5}
